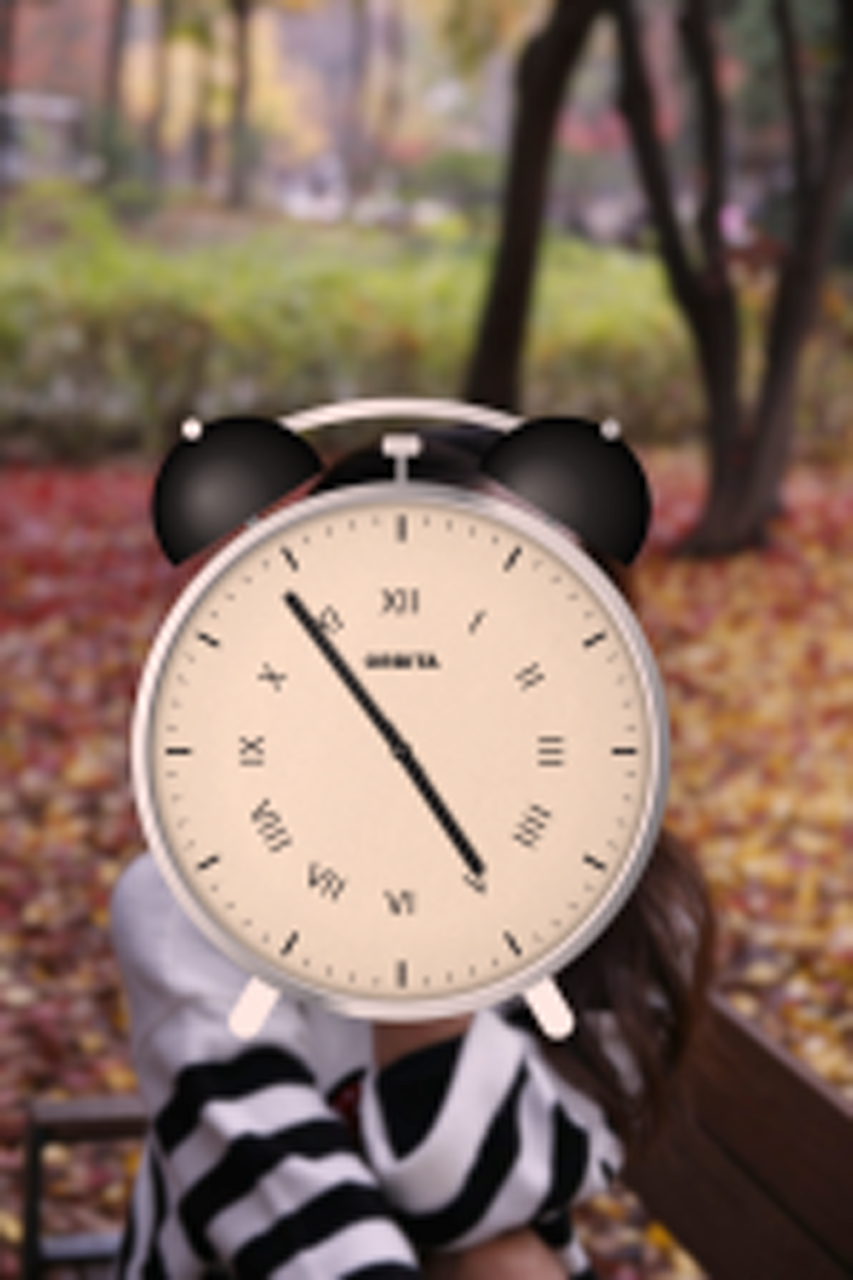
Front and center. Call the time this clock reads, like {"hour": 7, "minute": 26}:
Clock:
{"hour": 4, "minute": 54}
